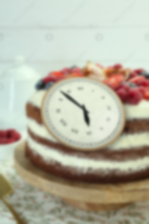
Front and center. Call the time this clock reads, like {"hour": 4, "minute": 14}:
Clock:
{"hour": 5, "minute": 53}
